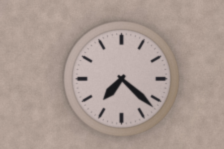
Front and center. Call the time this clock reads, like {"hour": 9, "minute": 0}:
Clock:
{"hour": 7, "minute": 22}
